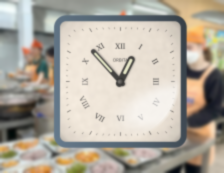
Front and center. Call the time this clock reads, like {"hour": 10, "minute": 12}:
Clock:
{"hour": 12, "minute": 53}
